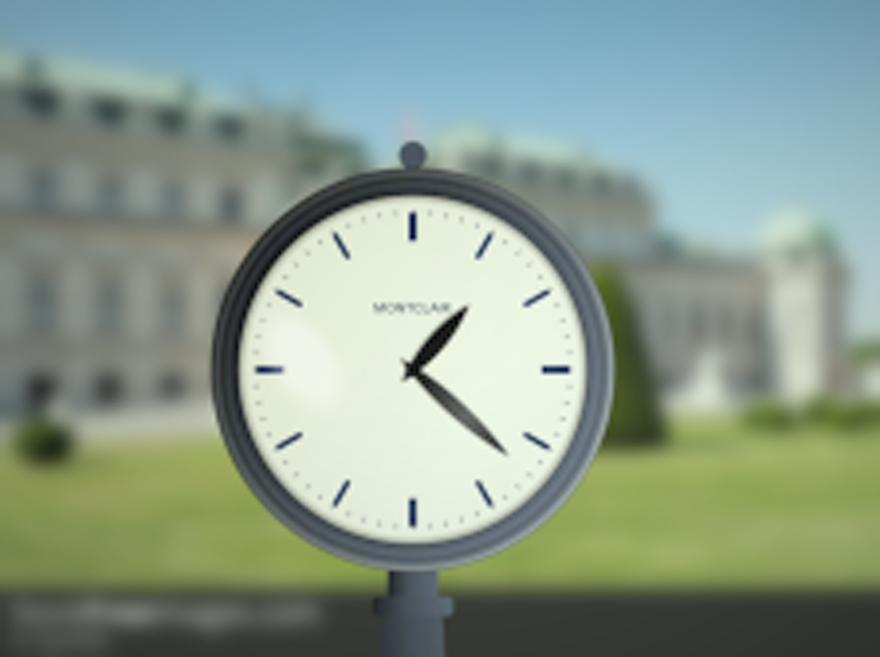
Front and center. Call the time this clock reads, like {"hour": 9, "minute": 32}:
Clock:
{"hour": 1, "minute": 22}
